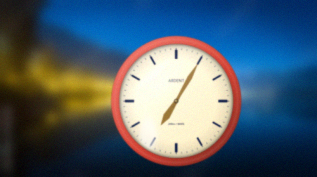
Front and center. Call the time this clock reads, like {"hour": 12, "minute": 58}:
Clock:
{"hour": 7, "minute": 5}
